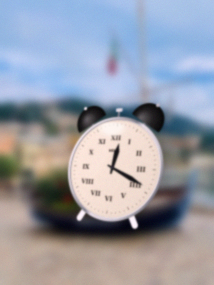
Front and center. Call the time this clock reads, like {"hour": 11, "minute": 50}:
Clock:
{"hour": 12, "minute": 19}
